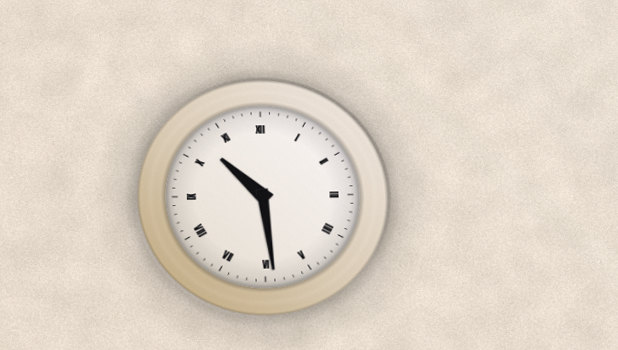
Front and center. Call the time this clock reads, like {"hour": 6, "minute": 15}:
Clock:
{"hour": 10, "minute": 29}
